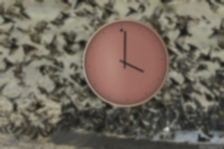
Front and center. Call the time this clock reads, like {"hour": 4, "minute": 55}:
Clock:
{"hour": 4, "minute": 1}
